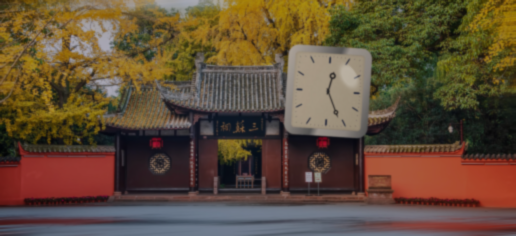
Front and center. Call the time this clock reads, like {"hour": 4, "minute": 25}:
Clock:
{"hour": 12, "minute": 26}
